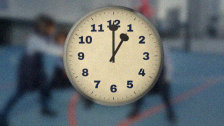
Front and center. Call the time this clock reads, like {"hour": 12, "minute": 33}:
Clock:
{"hour": 1, "minute": 0}
